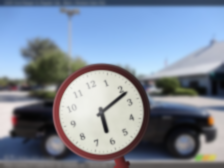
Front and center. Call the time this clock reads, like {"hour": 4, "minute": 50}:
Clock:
{"hour": 6, "minute": 12}
